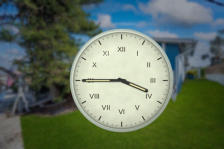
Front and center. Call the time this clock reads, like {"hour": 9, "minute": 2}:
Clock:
{"hour": 3, "minute": 45}
